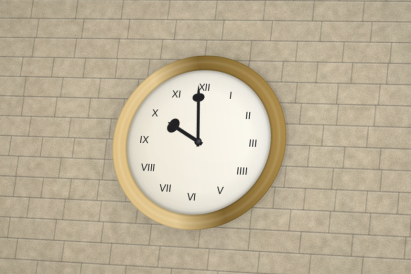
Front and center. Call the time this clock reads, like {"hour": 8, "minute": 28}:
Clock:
{"hour": 9, "minute": 59}
